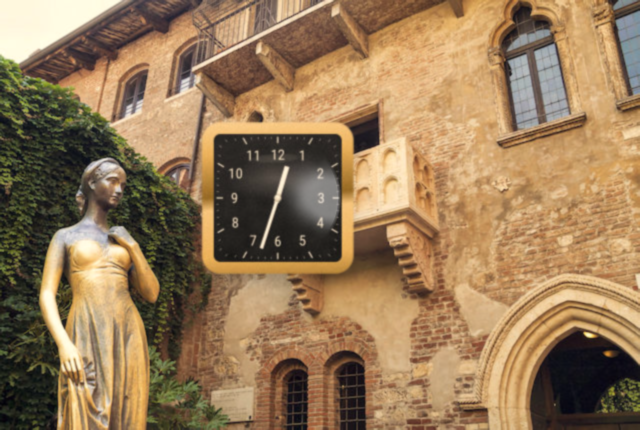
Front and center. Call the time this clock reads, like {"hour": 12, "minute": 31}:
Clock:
{"hour": 12, "minute": 33}
